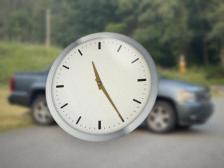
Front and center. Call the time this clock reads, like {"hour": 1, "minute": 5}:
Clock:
{"hour": 11, "minute": 25}
